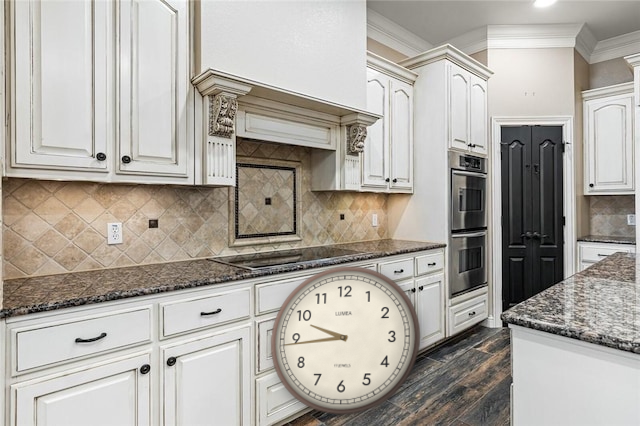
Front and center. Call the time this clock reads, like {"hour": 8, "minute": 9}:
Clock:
{"hour": 9, "minute": 44}
